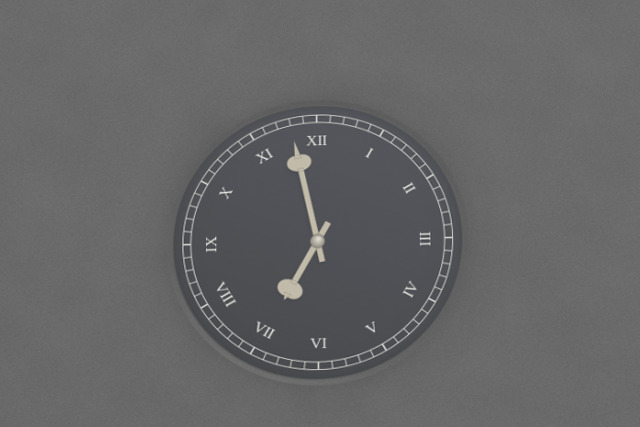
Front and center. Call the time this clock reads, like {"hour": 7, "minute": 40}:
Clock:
{"hour": 6, "minute": 58}
